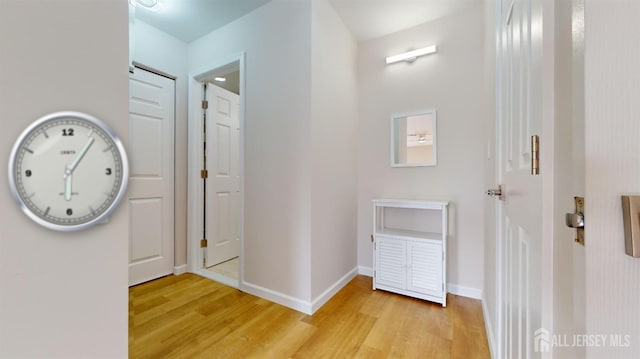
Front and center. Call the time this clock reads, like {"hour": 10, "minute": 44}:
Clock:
{"hour": 6, "minute": 6}
